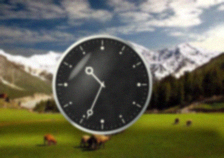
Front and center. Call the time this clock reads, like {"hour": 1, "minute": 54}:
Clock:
{"hour": 10, "minute": 34}
